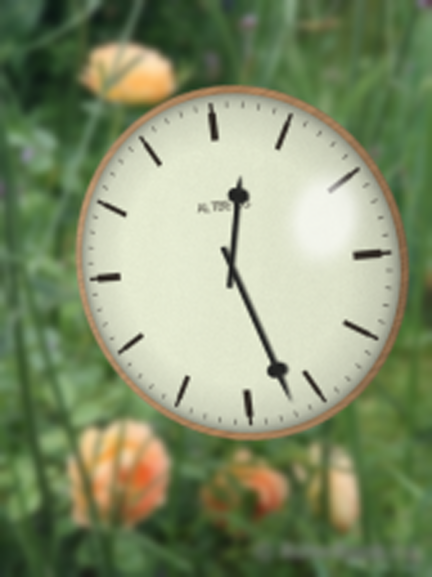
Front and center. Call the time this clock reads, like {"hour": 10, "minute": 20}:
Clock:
{"hour": 12, "minute": 27}
